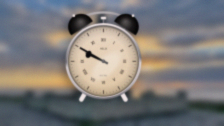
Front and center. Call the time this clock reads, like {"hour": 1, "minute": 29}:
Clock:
{"hour": 9, "minute": 50}
